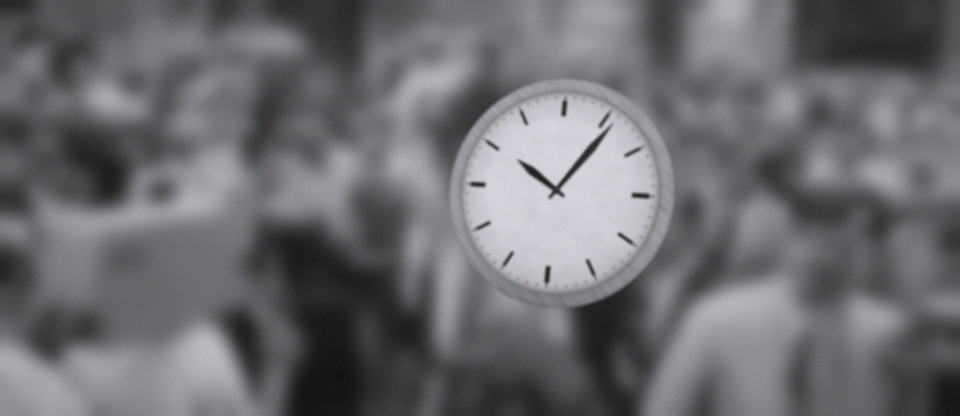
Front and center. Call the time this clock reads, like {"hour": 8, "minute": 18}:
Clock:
{"hour": 10, "minute": 6}
